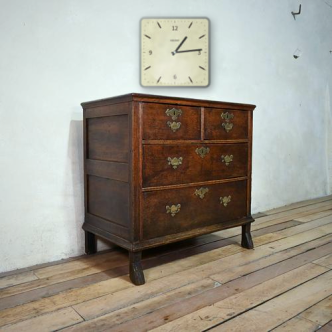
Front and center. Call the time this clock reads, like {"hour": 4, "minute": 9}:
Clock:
{"hour": 1, "minute": 14}
